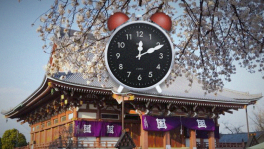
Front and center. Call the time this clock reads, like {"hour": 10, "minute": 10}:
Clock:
{"hour": 12, "minute": 11}
